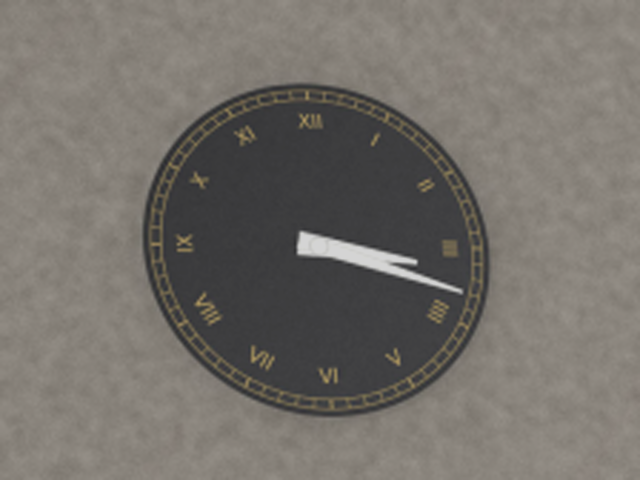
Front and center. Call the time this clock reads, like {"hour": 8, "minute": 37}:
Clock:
{"hour": 3, "minute": 18}
